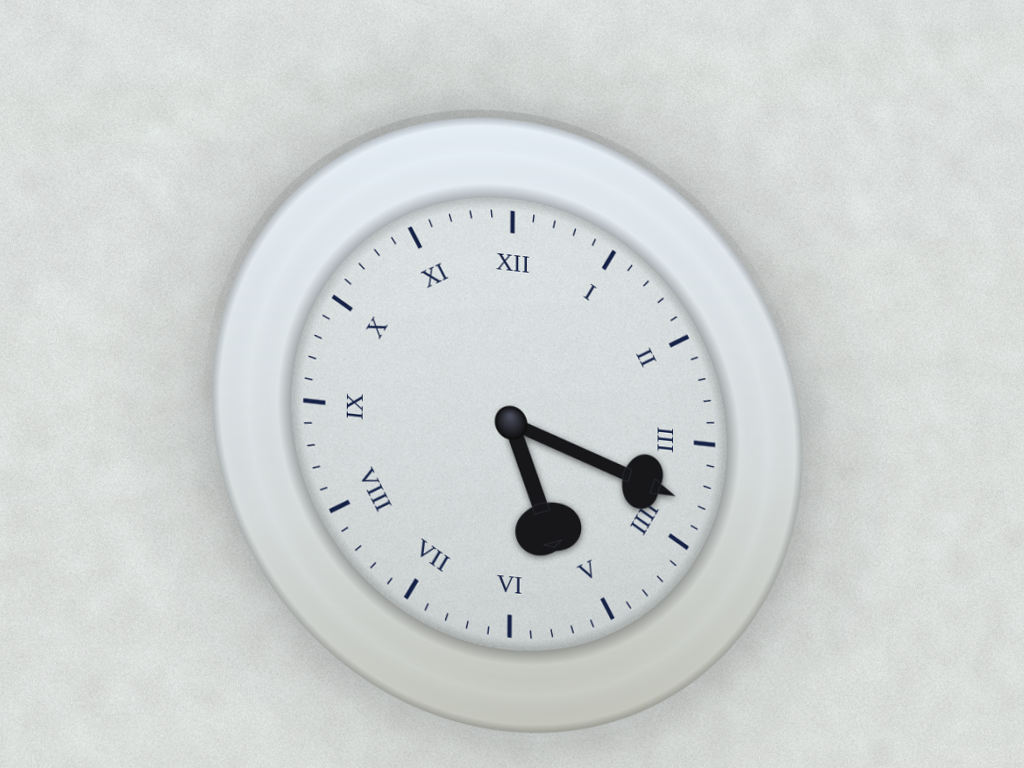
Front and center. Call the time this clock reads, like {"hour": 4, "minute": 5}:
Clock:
{"hour": 5, "minute": 18}
